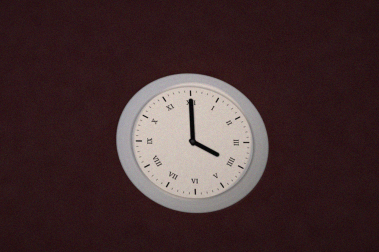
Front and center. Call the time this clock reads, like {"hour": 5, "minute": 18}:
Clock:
{"hour": 4, "minute": 0}
